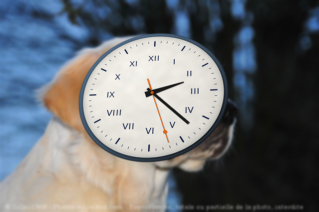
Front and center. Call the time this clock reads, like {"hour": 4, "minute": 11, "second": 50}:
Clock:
{"hour": 2, "minute": 22, "second": 27}
